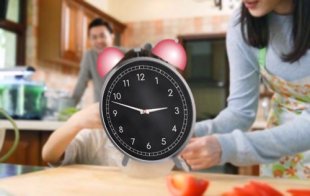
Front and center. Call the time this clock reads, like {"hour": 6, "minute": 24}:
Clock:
{"hour": 2, "minute": 48}
